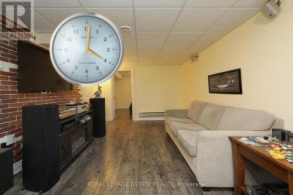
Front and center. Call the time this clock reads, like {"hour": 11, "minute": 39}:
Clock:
{"hour": 4, "minute": 1}
